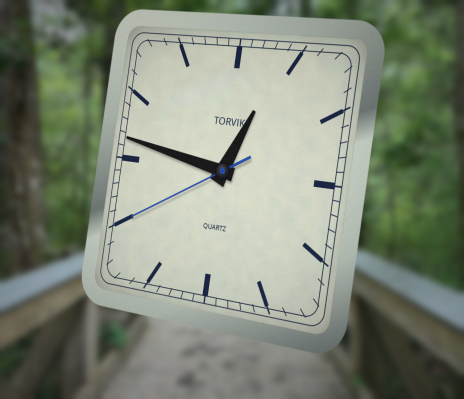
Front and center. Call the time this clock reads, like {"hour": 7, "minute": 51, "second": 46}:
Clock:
{"hour": 12, "minute": 46, "second": 40}
